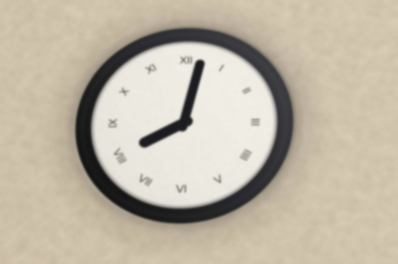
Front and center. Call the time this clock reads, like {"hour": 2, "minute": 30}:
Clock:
{"hour": 8, "minute": 2}
